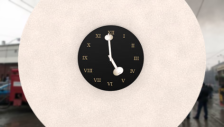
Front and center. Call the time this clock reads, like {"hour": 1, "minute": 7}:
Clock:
{"hour": 4, "minute": 59}
